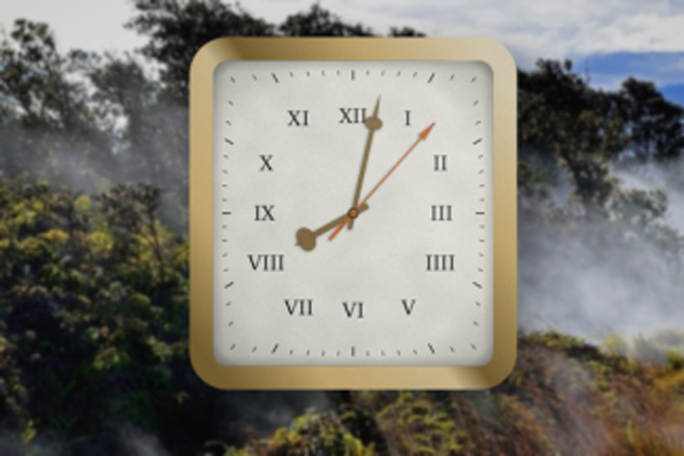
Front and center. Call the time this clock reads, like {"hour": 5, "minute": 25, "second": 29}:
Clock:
{"hour": 8, "minute": 2, "second": 7}
